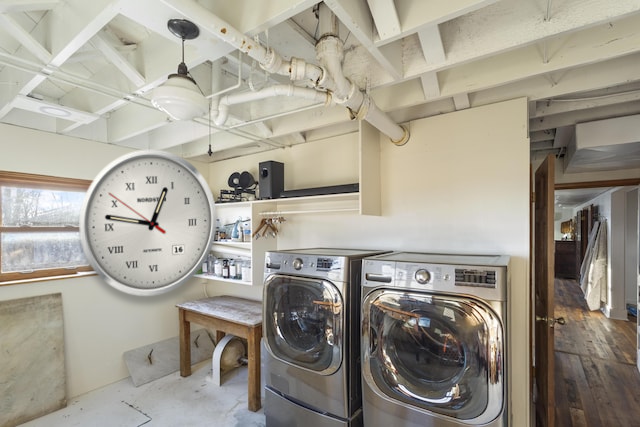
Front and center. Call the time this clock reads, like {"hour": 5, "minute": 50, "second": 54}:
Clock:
{"hour": 12, "minute": 46, "second": 51}
